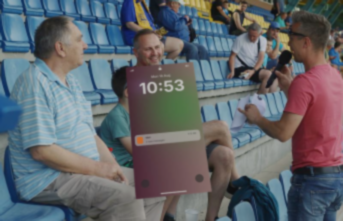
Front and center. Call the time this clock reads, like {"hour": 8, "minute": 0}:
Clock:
{"hour": 10, "minute": 53}
